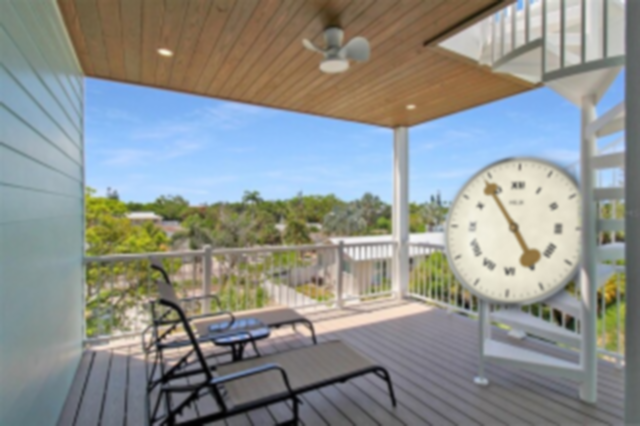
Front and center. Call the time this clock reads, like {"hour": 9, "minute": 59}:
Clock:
{"hour": 4, "minute": 54}
